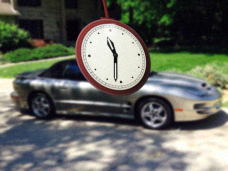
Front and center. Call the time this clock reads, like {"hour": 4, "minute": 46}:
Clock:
{"hour": 11, "minute": 32}
